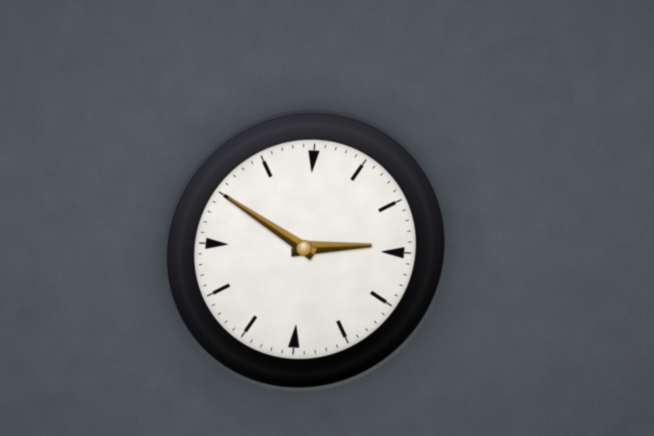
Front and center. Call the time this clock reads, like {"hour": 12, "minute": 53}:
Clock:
{"hour": 2, "minute": 50}
